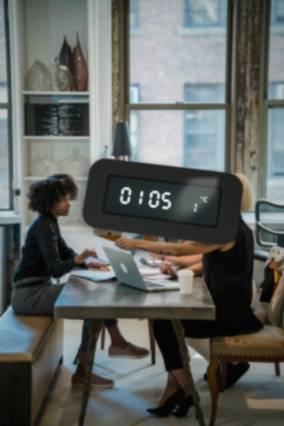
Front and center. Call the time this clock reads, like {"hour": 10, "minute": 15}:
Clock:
{"hour": 1, "minute": 5}
